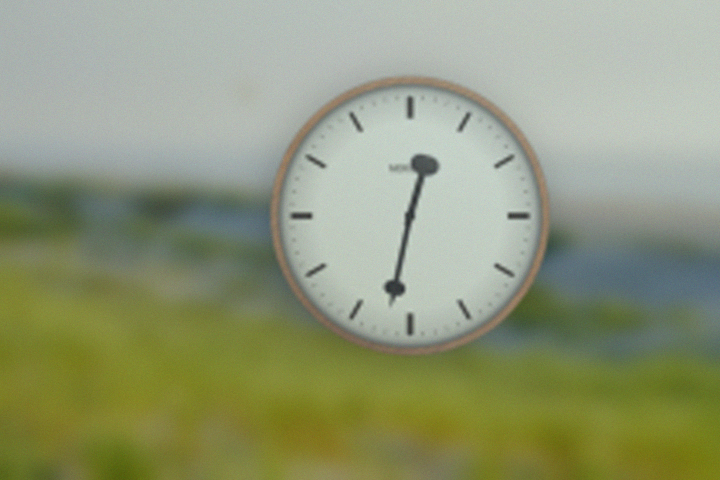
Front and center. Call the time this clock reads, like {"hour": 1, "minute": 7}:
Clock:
{"hour": 12, "minute": 32}
